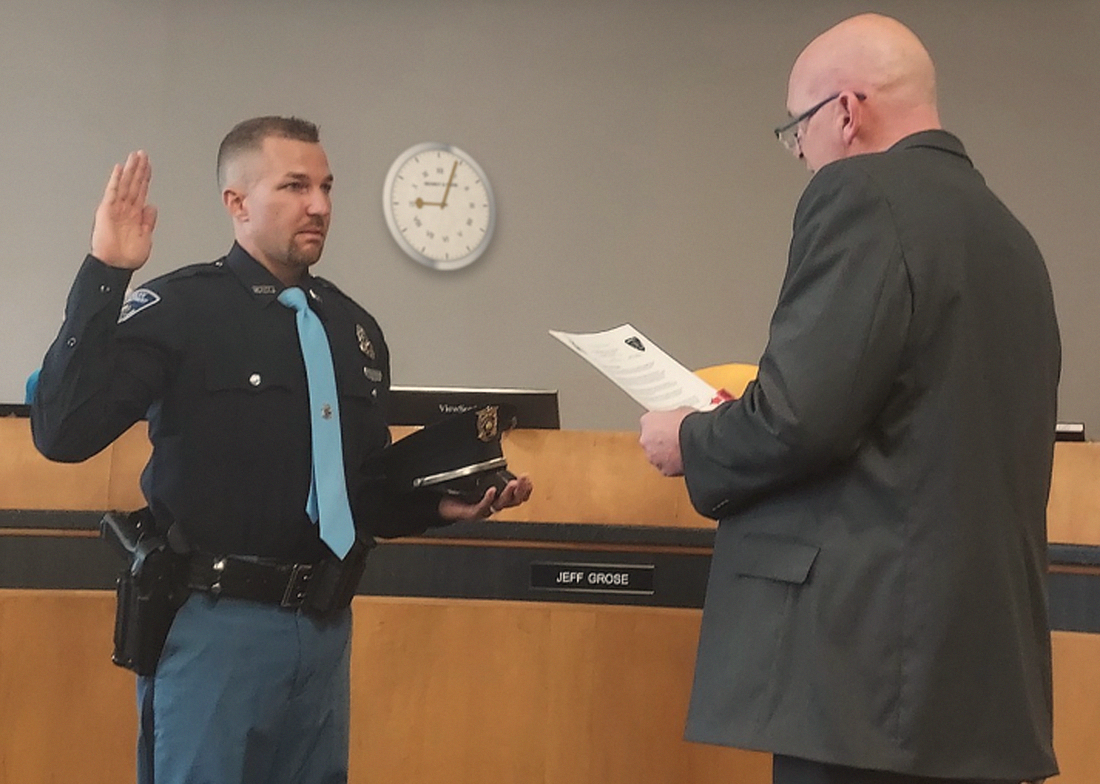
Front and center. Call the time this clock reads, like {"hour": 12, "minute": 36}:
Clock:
{"hour": 9, "minute": 4}
